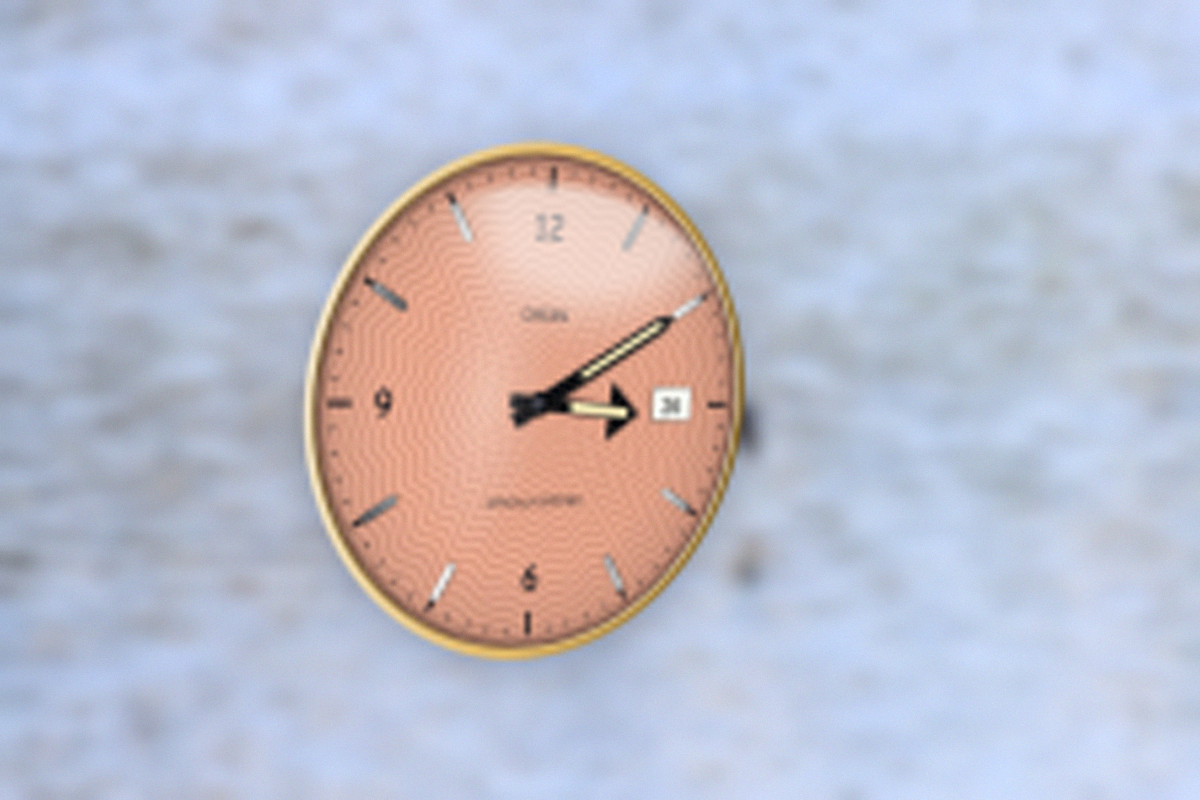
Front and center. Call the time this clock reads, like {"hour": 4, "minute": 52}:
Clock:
{"hour": 3, "minute": 10}
